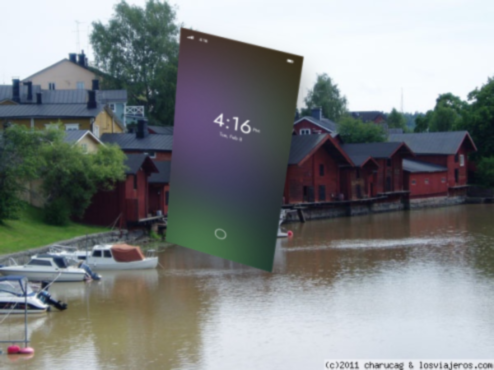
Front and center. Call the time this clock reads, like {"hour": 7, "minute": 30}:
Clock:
{"hour": 4, "minute": 16}
